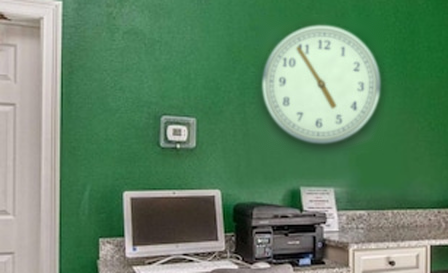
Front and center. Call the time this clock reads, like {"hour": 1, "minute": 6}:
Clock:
{"hour": 4, "minute": 54}
